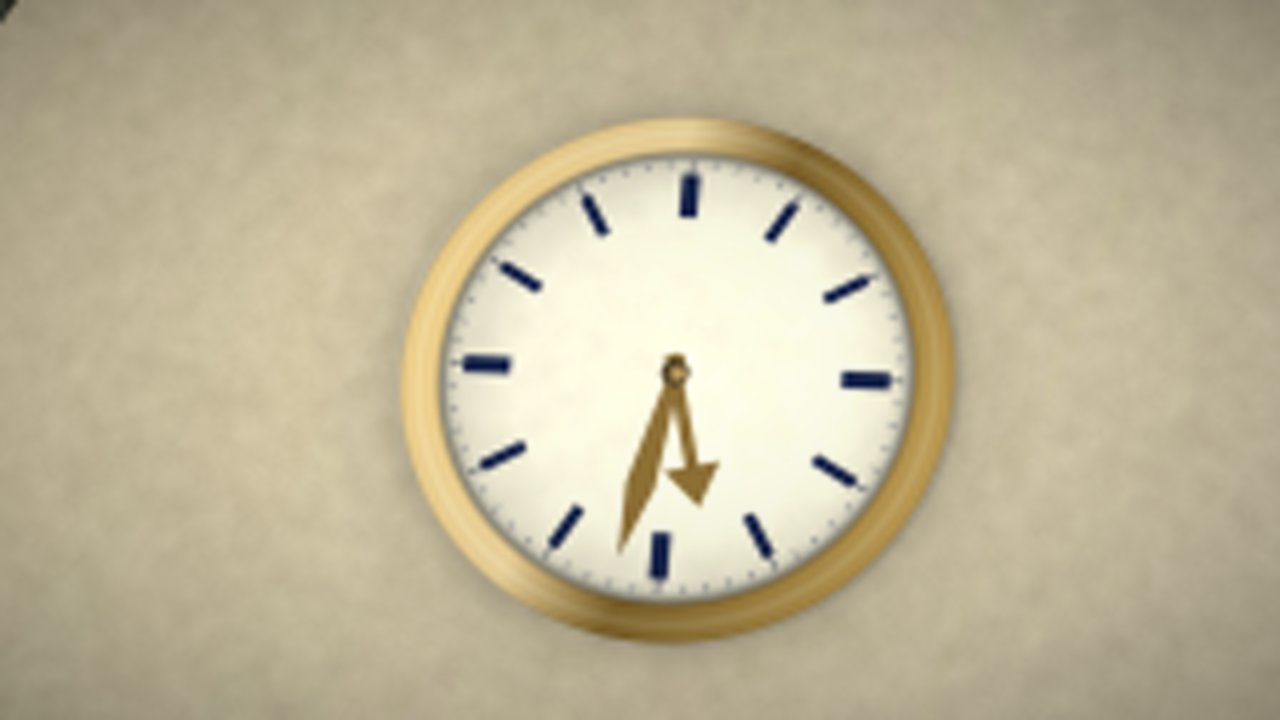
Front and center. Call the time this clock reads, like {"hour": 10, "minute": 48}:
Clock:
{"hour": 5, "minute": 32}
